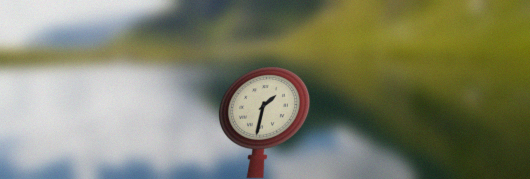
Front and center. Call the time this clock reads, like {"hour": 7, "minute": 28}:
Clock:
{"hour": 1, "minute": 31}
